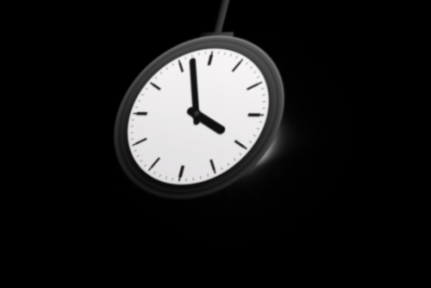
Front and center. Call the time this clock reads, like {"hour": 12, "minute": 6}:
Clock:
{"hour": 3, "minute": 57}
